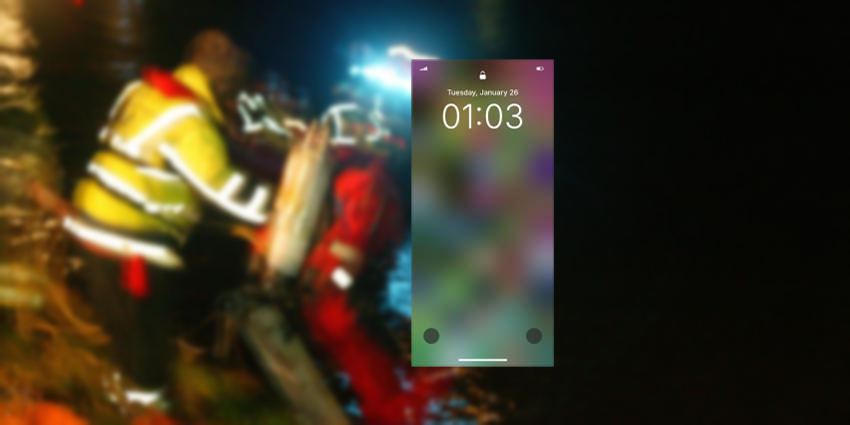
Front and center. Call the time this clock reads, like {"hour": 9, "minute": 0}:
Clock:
{"hour": 1, "minute": 3}
